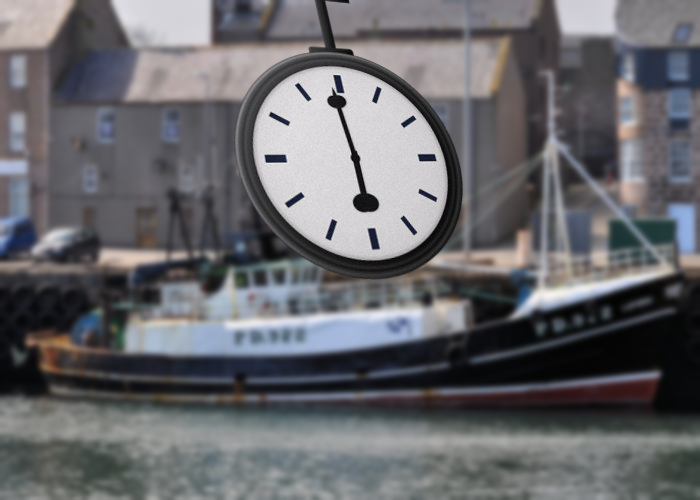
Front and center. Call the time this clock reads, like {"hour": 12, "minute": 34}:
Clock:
{"hour": 5, "minute": 59}
